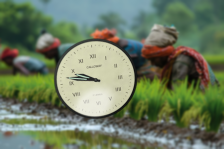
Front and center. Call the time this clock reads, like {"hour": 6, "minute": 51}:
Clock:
{"hour": 9, "minute": 47}
